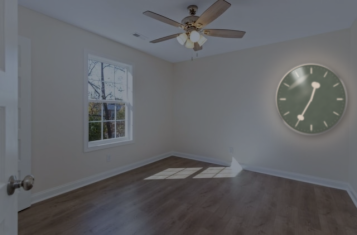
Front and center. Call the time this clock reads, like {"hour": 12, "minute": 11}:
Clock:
{"hour": 12, "minute": 35}
